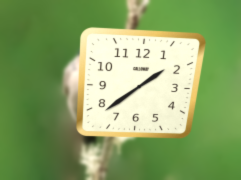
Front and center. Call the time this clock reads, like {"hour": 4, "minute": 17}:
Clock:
{"hour": 1, "minute": 38}
